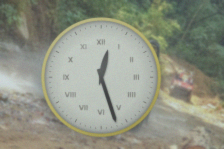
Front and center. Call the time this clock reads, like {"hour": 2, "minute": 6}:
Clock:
{"hour": 12, "minute": 27}
